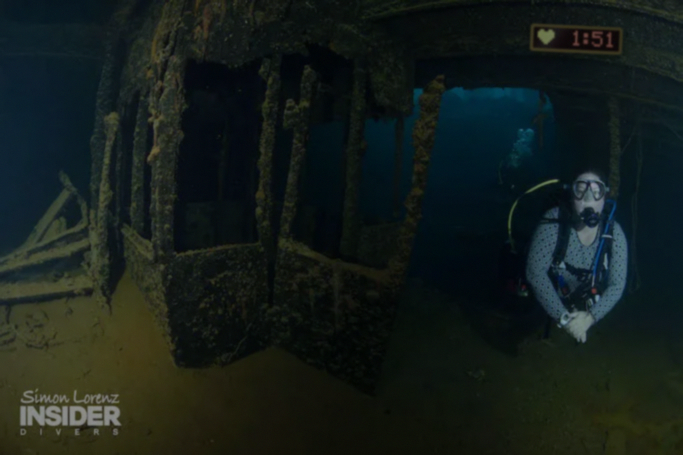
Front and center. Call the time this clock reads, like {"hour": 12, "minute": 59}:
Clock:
{"hour": 1, "minute": 51}
